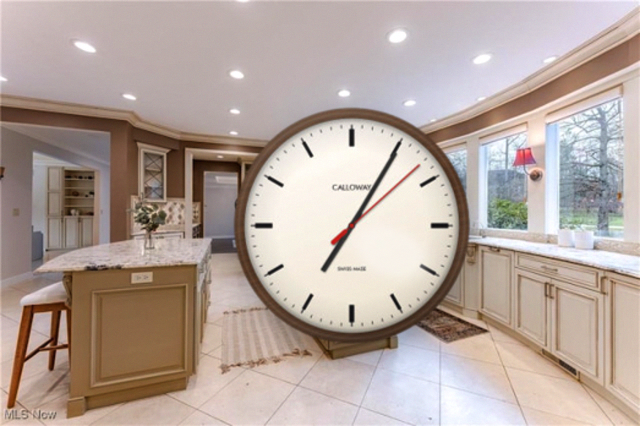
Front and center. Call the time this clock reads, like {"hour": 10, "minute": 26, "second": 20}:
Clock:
{"hour": 7, "minute": 5, "second": 8}
